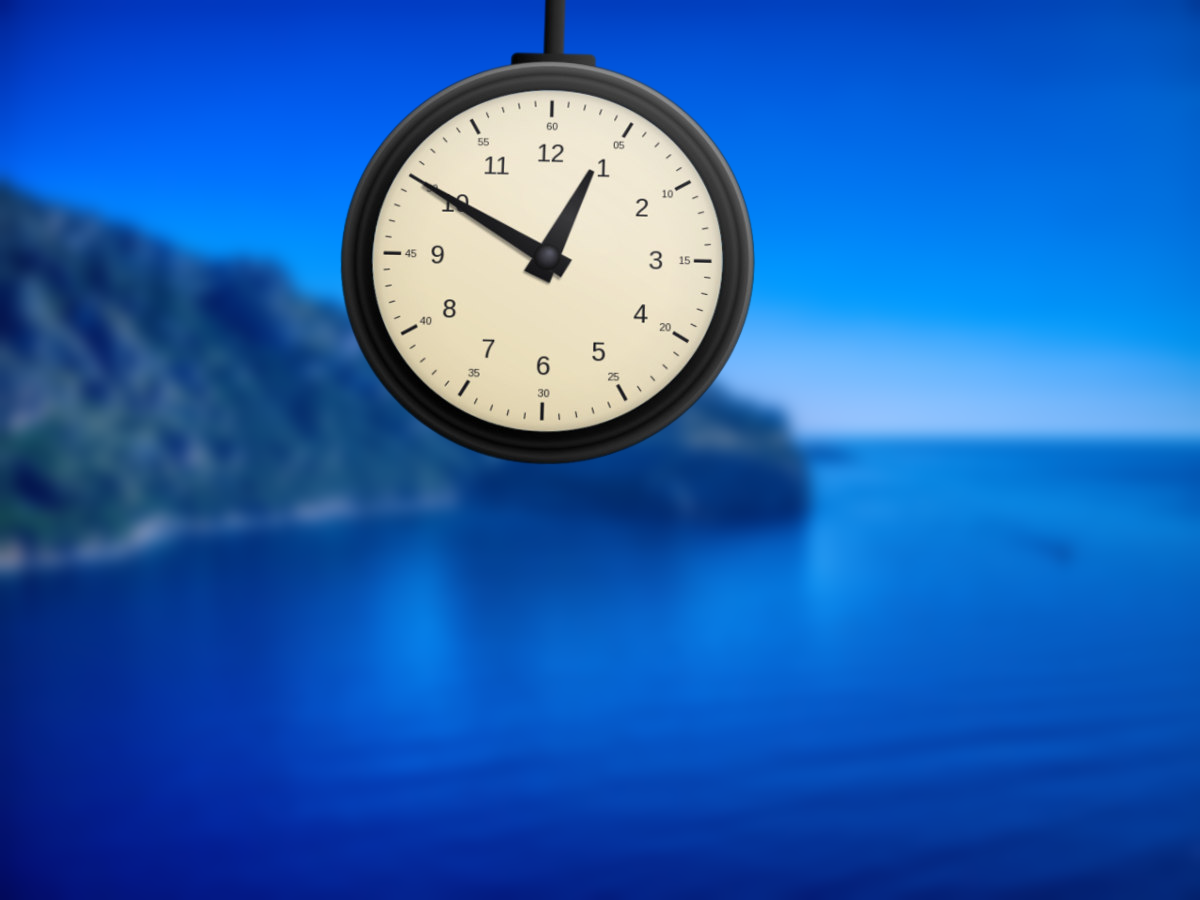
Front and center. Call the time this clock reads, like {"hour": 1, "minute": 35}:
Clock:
{"hour": 12, "minute": 50}
